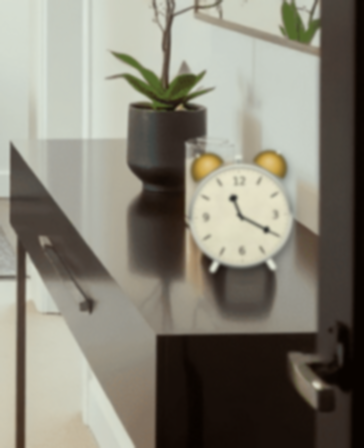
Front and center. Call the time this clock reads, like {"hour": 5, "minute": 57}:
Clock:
{"hour": 11, "minute": 20}
